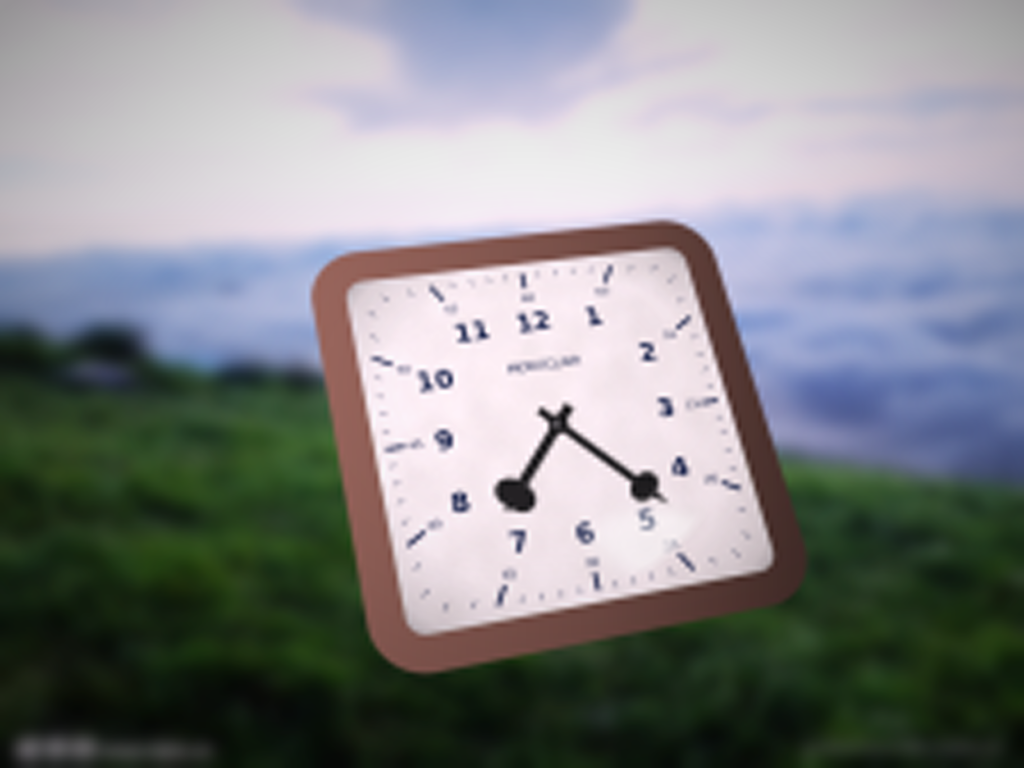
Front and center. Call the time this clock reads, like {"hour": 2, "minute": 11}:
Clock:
{"hour": 7, "minute": 23}
